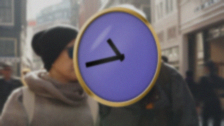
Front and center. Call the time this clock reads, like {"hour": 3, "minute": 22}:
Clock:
{"hour": 10, "minute": 43}
